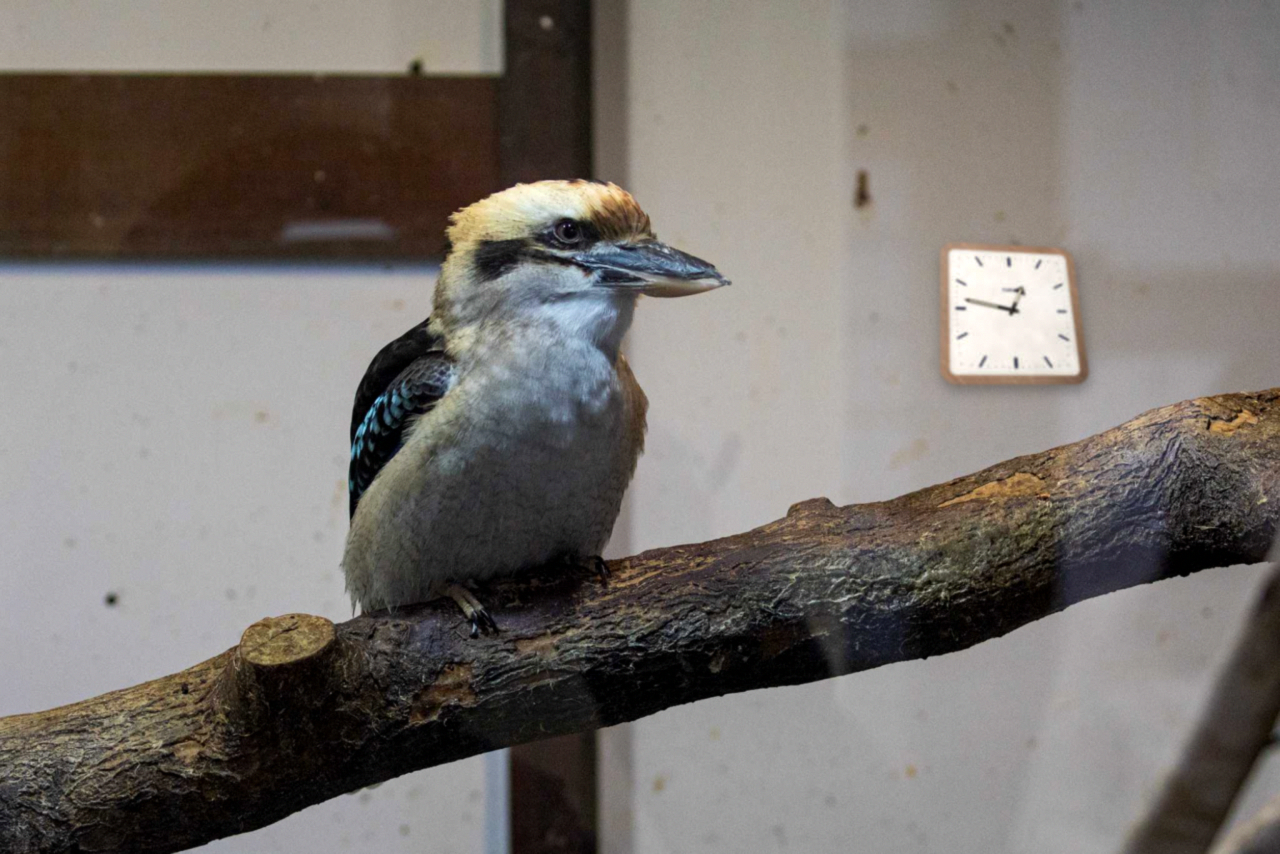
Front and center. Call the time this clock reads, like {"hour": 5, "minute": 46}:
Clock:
{"hour": 12, "minute": 47}
